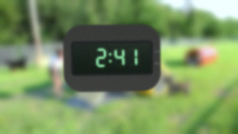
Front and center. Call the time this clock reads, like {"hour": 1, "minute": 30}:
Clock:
{"hour": 2, "minute": 41}
